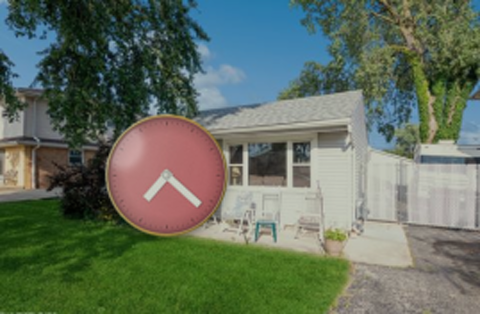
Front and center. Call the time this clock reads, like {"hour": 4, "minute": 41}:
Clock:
{"hour": 7, "minute": 22}
